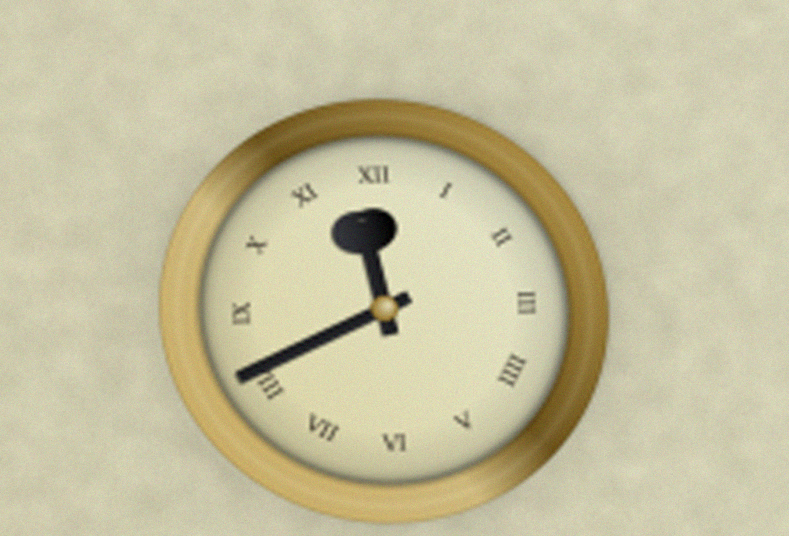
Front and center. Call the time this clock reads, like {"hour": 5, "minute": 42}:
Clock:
{"hour": 11, "minute": 41}
